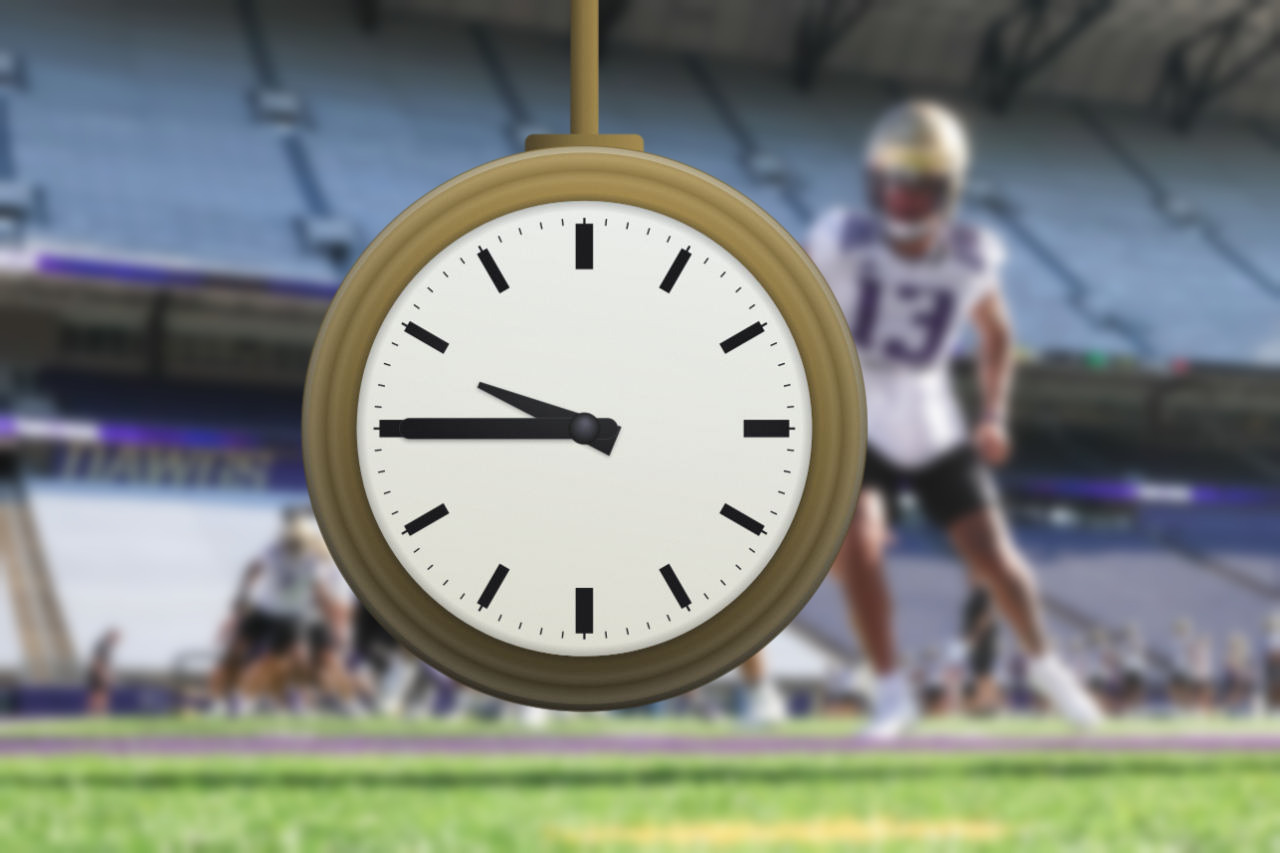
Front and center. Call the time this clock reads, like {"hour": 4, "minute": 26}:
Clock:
{"hour": 9, "minute": 45}
